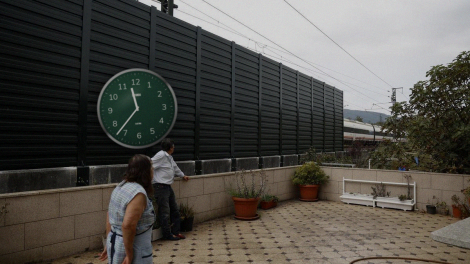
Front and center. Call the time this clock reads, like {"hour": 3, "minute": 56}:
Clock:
{"hour": 11, "minute": 37}
